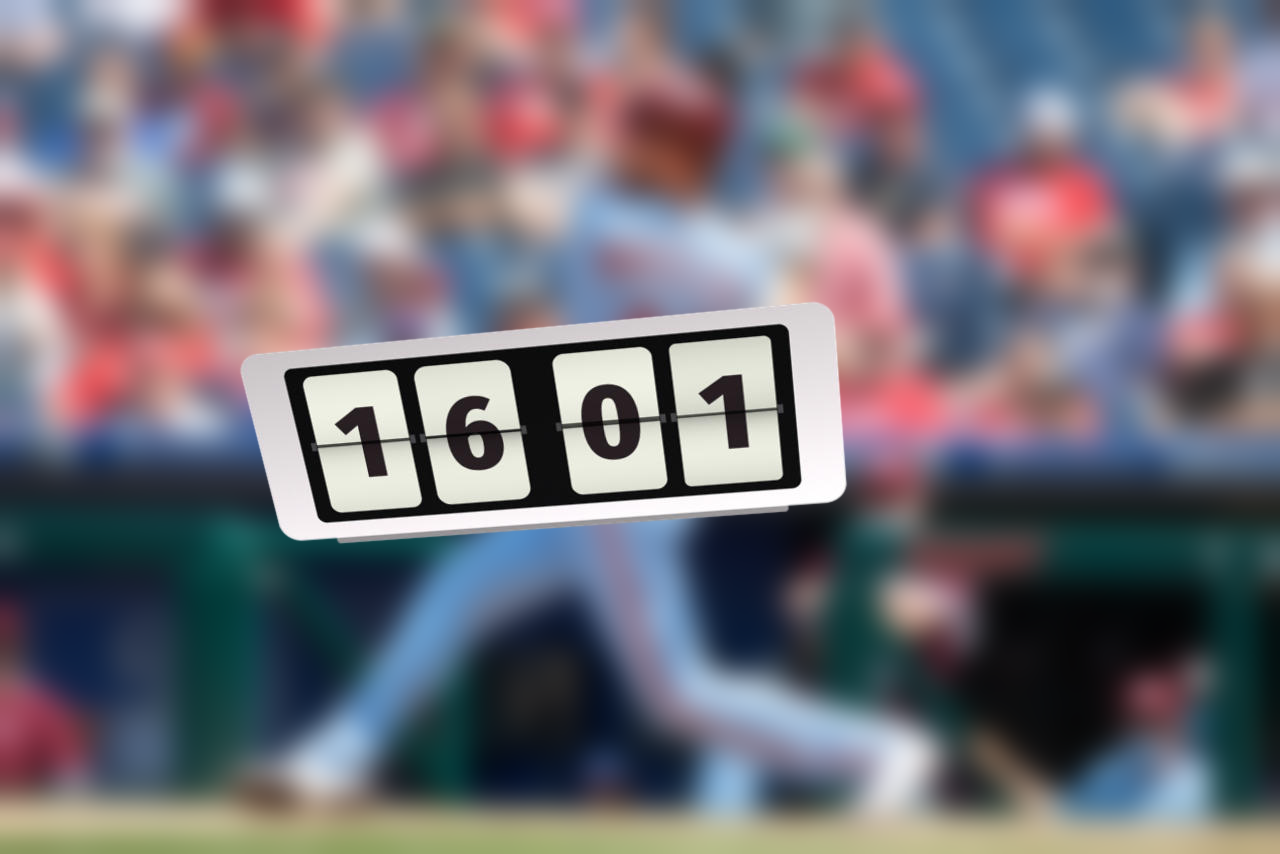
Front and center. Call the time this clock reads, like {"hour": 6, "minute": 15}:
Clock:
{"hour": 16, "minute": 1}
